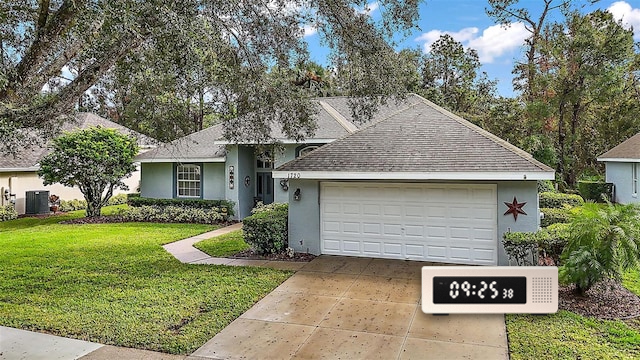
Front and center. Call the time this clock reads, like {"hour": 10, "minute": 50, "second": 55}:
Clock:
{"hour": 9, "minute": 25, "second": 38}
